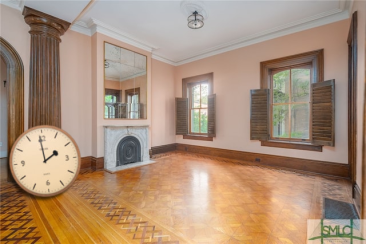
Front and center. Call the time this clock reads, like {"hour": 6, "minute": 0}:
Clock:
{"hour": 1, "minute": 59}
